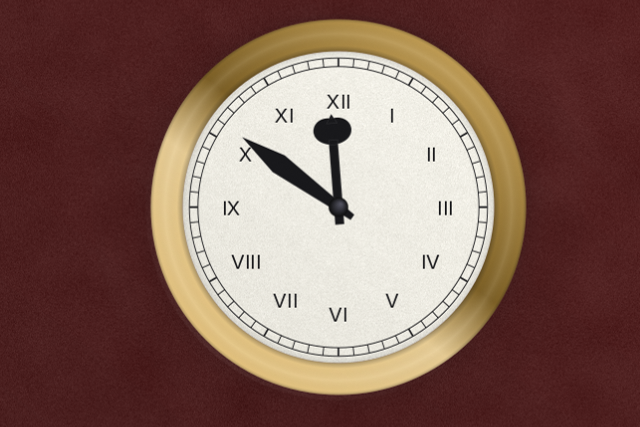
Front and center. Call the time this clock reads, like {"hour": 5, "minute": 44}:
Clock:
{"hour": 11, "minute": 51}
